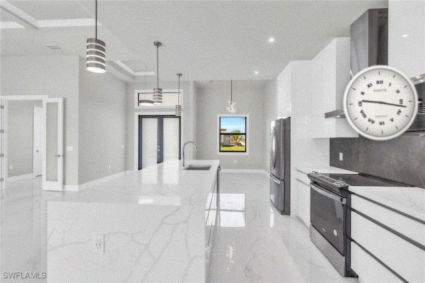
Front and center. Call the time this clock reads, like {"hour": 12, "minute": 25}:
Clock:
{"hour": 9, "minute": 17}
